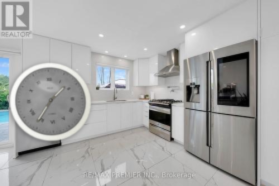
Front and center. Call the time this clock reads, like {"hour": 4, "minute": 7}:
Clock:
{"hour": 1, "minute": 36}
